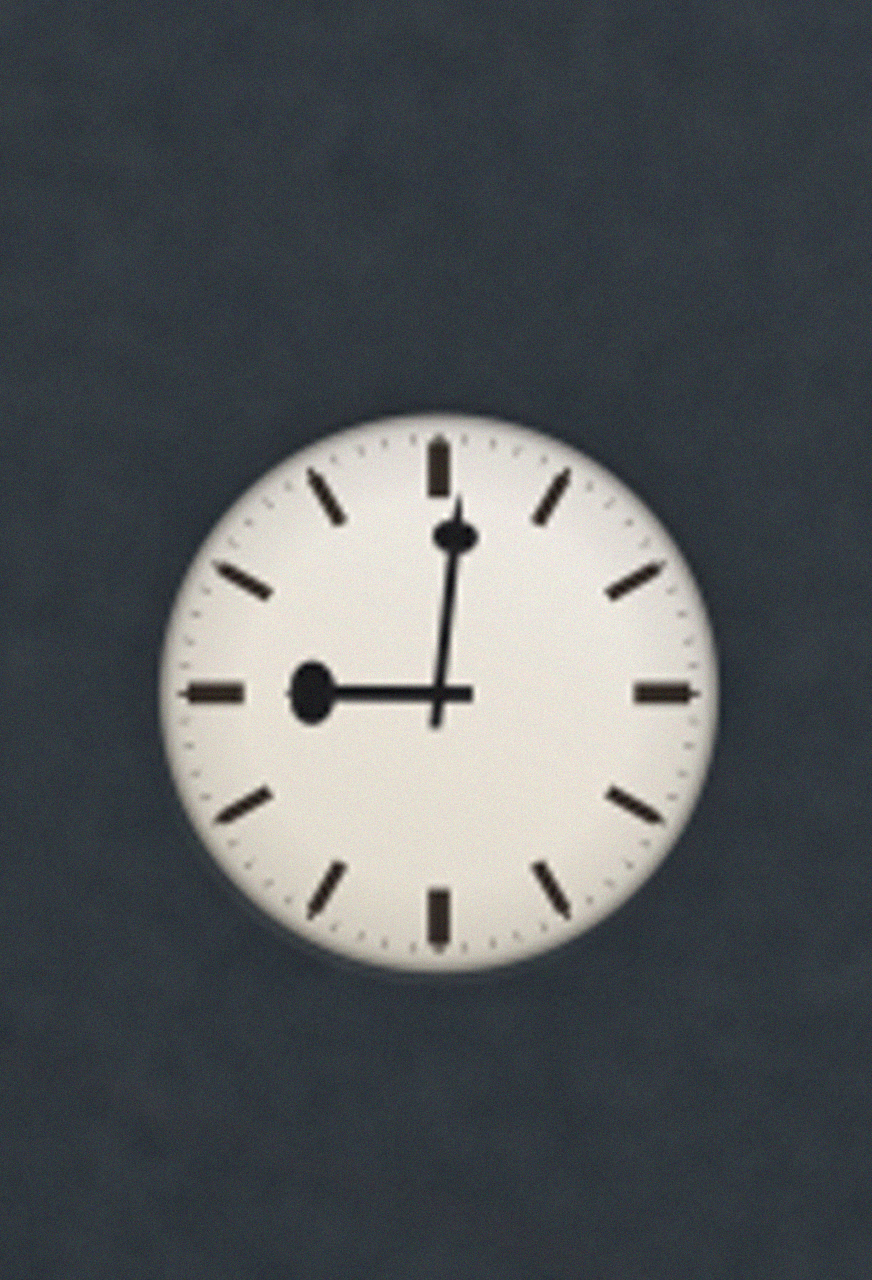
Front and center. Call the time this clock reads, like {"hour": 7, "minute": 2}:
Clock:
{"hour": 9, "minute": 1}
